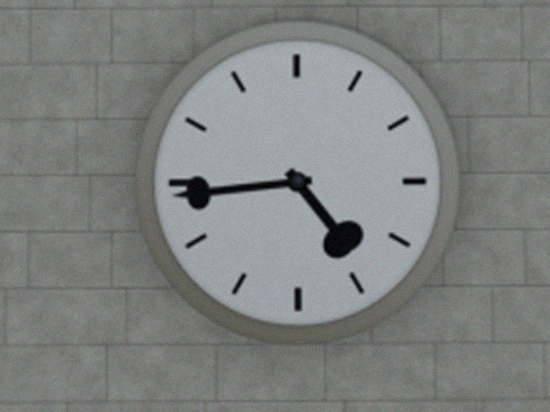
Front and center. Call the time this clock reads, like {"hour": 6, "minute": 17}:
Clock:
{"hour": 4, "minute": 44}
